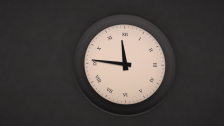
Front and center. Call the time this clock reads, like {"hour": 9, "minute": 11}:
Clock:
{"hour": 11, "minute": 46}
